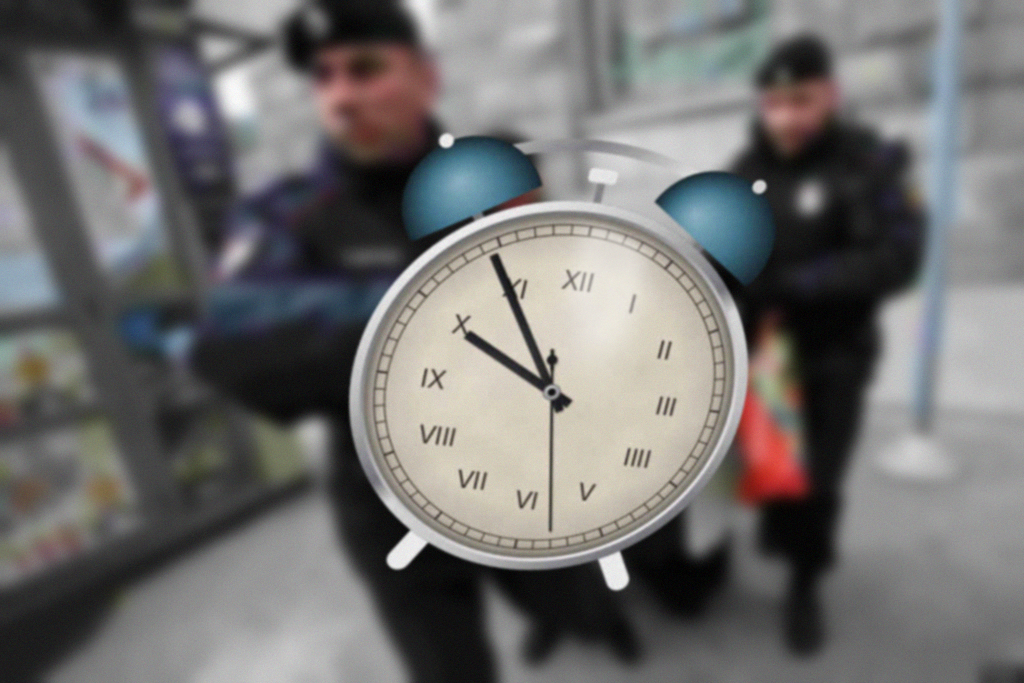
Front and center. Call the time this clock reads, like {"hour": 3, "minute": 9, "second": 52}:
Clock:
{"hour": 9, "minute": 54, "second": 28}
